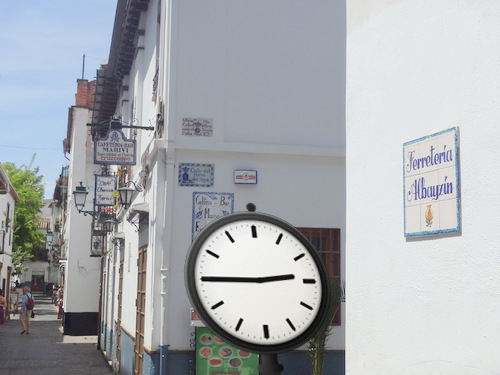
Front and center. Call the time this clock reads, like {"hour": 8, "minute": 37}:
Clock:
{"hour": 2, "minute": 45}
